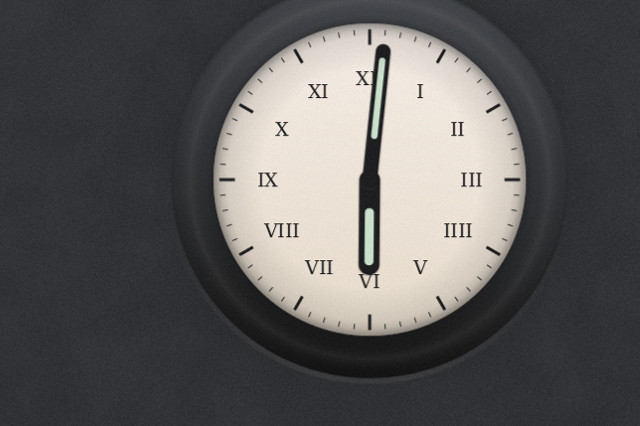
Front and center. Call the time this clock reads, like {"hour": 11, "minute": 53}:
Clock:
{"hour": 6, "minute": 1}
